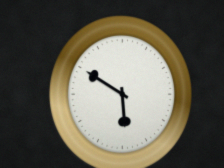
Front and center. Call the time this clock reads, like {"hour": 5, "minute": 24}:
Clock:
{"hour": 5, "minute": 50}
